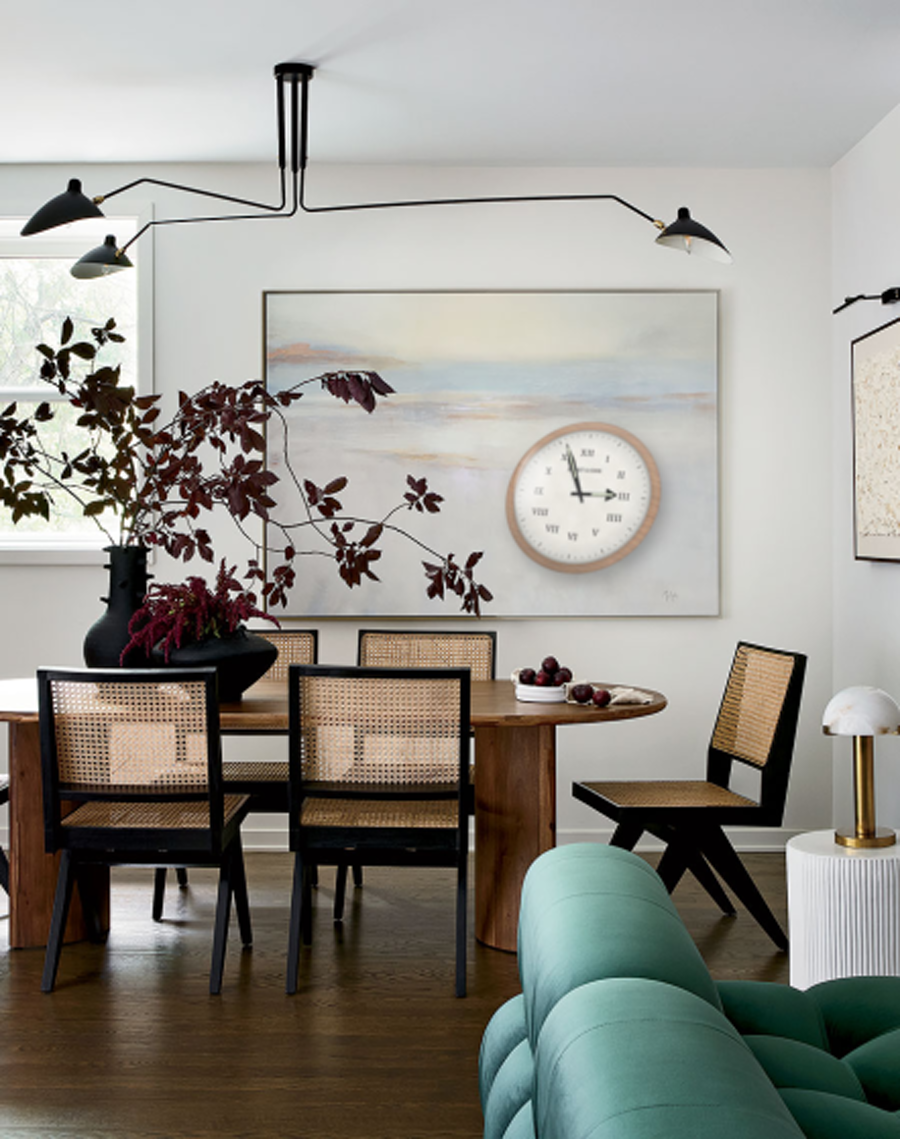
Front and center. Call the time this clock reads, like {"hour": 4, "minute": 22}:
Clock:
{"hour": 2, "minute": 56}
